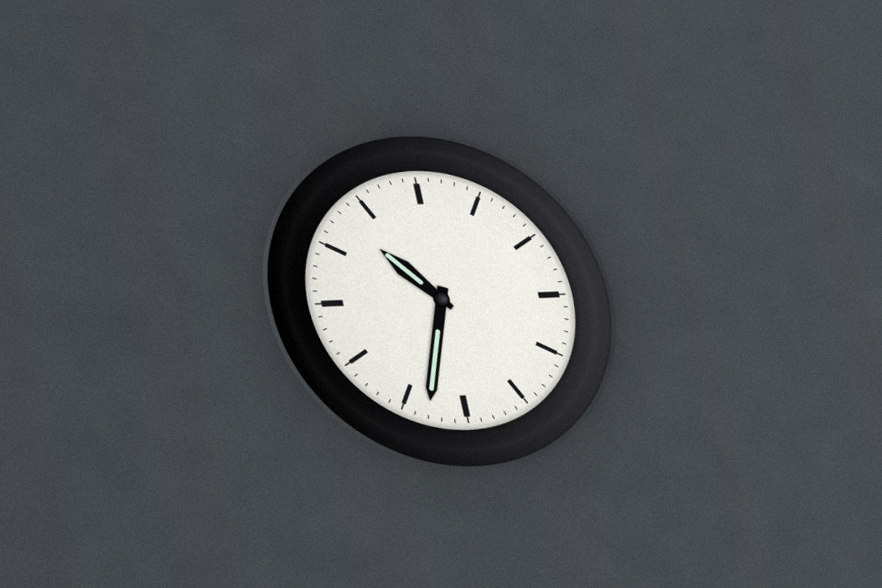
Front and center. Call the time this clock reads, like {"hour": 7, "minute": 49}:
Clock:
{"hour": 10, "minute": 33}
